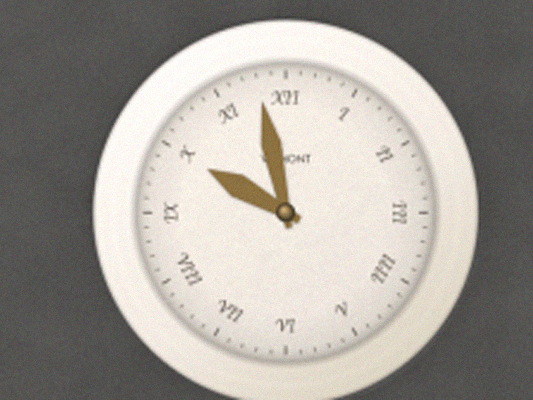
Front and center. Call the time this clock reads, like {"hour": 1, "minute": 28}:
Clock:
{"hour": 9, "minute": 58}
